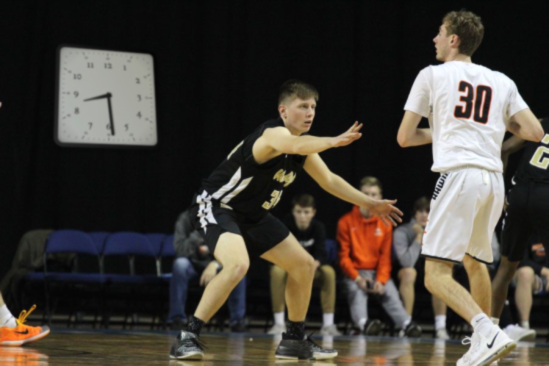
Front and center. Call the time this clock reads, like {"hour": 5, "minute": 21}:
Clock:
{"hour": 8, "minute": 29}
